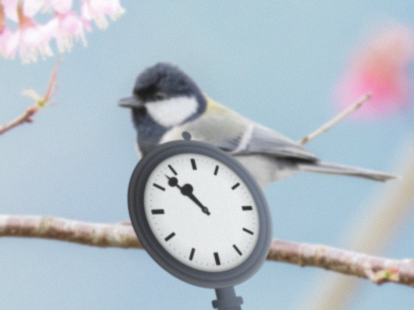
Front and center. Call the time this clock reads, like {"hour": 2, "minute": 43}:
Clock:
{"hour": 10, "minute": 53}
